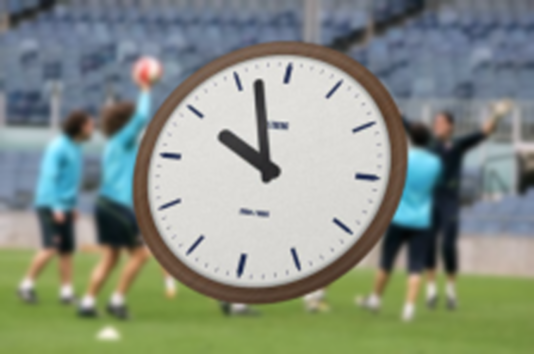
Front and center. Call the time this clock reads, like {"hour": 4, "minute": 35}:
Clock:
{"hour": 9, "minute": 57}
